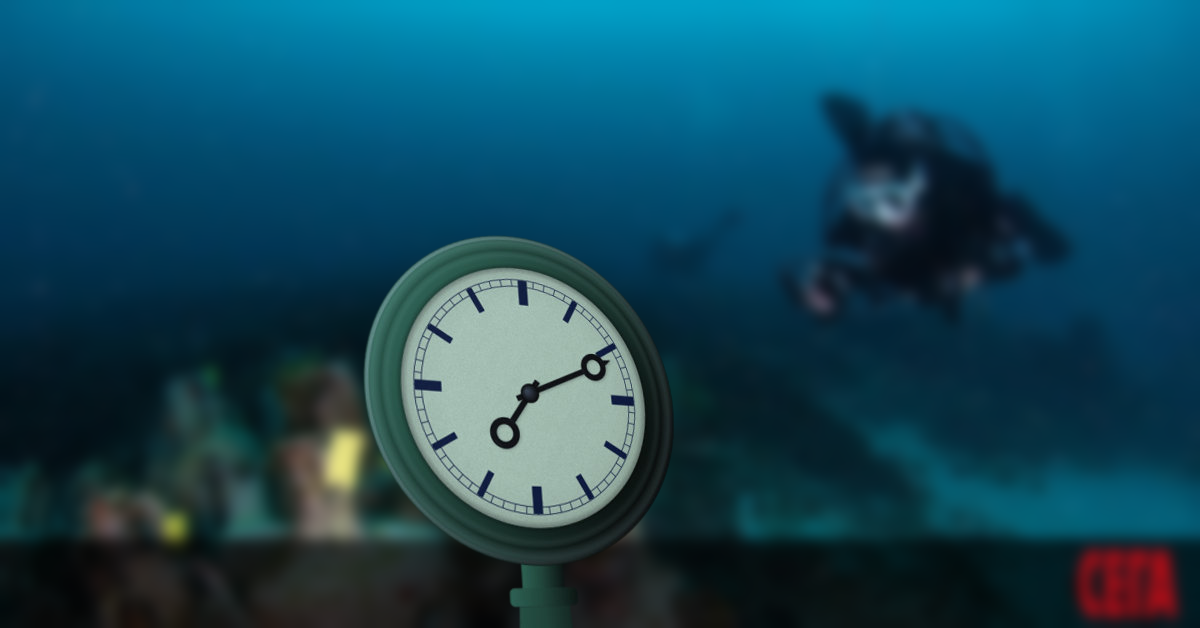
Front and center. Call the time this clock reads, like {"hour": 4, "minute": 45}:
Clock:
{"hour": 7, "minute": 11}
